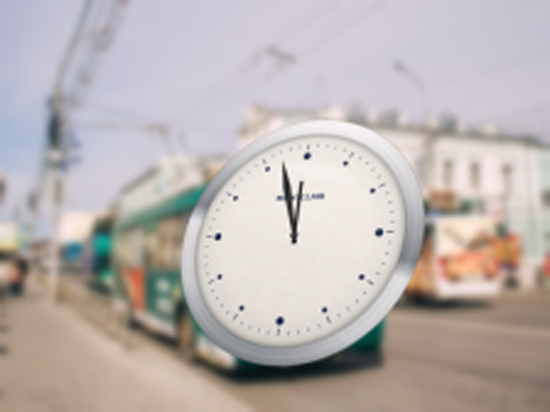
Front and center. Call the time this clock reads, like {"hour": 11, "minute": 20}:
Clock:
{"hour": 11, "minute": 57}
